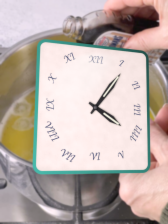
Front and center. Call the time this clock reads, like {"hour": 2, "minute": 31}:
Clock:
{"hour": 4, "minute": 6}
